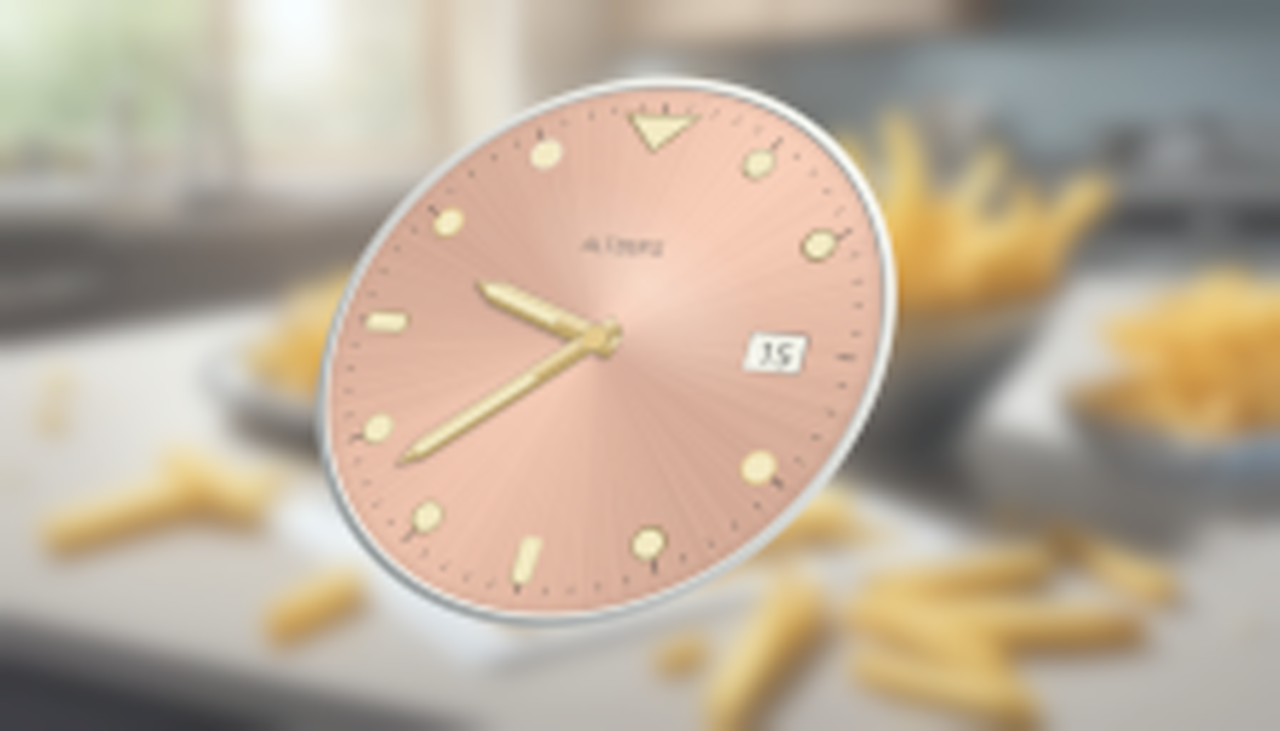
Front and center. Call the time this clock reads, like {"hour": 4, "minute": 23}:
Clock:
{"hour": 9, "minute": 38}
